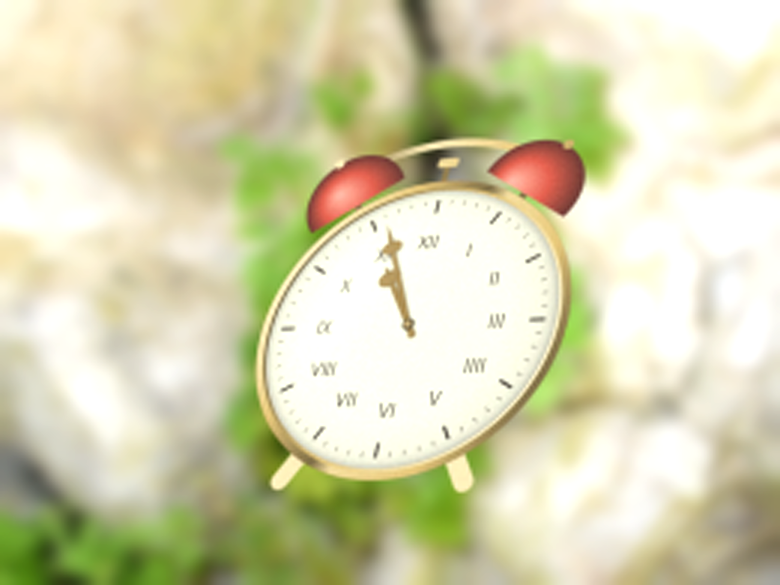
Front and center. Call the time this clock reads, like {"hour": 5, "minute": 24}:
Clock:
{"hour": 10, "minute": 56}
